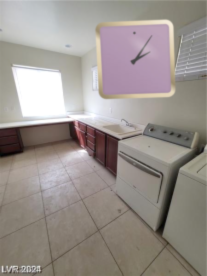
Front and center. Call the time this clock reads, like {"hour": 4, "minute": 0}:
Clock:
{"hour": 2, "minute": 6}
